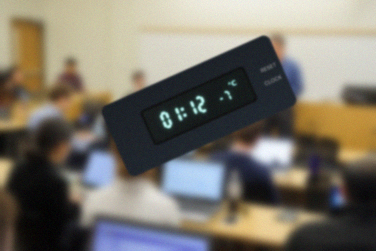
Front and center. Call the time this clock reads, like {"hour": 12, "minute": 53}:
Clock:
{"hour": 1, "minute": 12}
